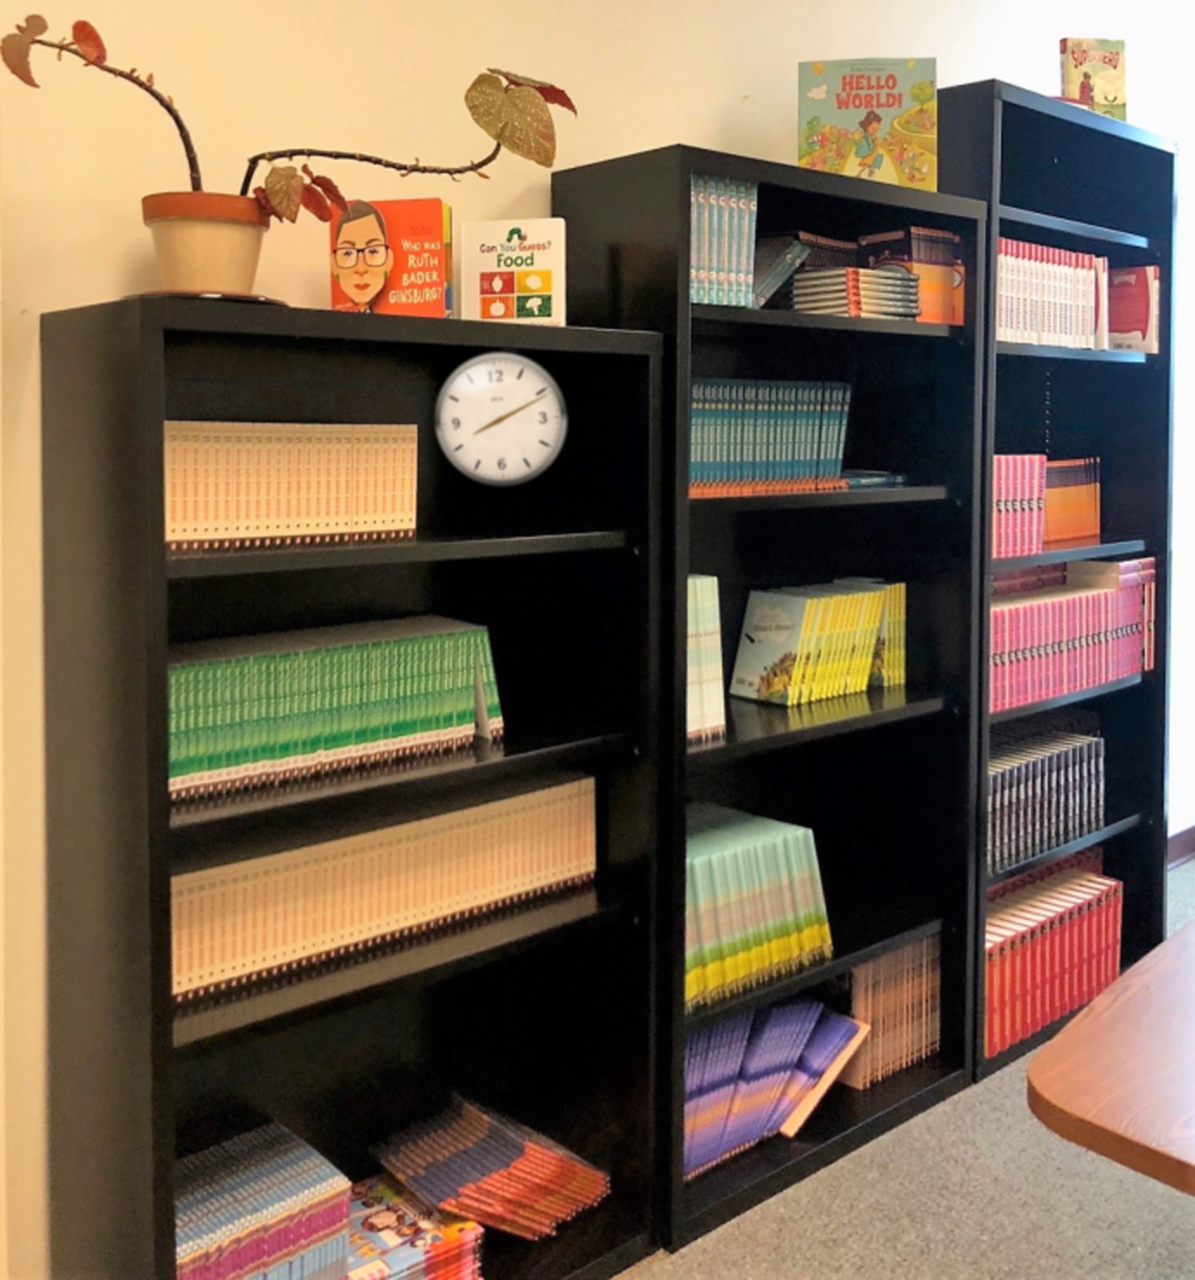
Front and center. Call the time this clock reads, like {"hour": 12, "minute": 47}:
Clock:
{"hour": 8, "minute": 11}
